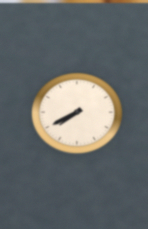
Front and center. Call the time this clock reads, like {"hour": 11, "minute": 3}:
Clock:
{"hour": 7, "minute": 40}
